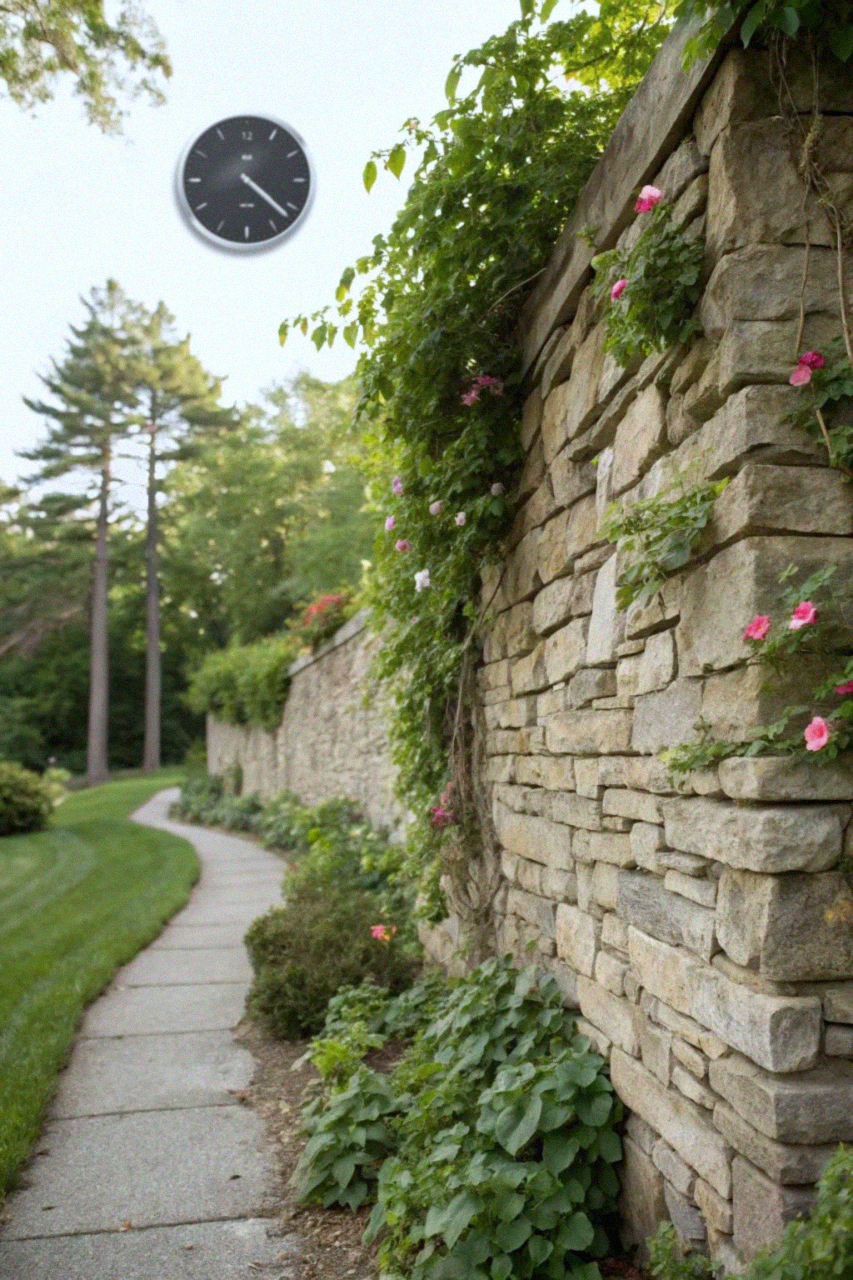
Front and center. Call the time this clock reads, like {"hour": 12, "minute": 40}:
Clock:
{"hour": 4, "minute": 22}
